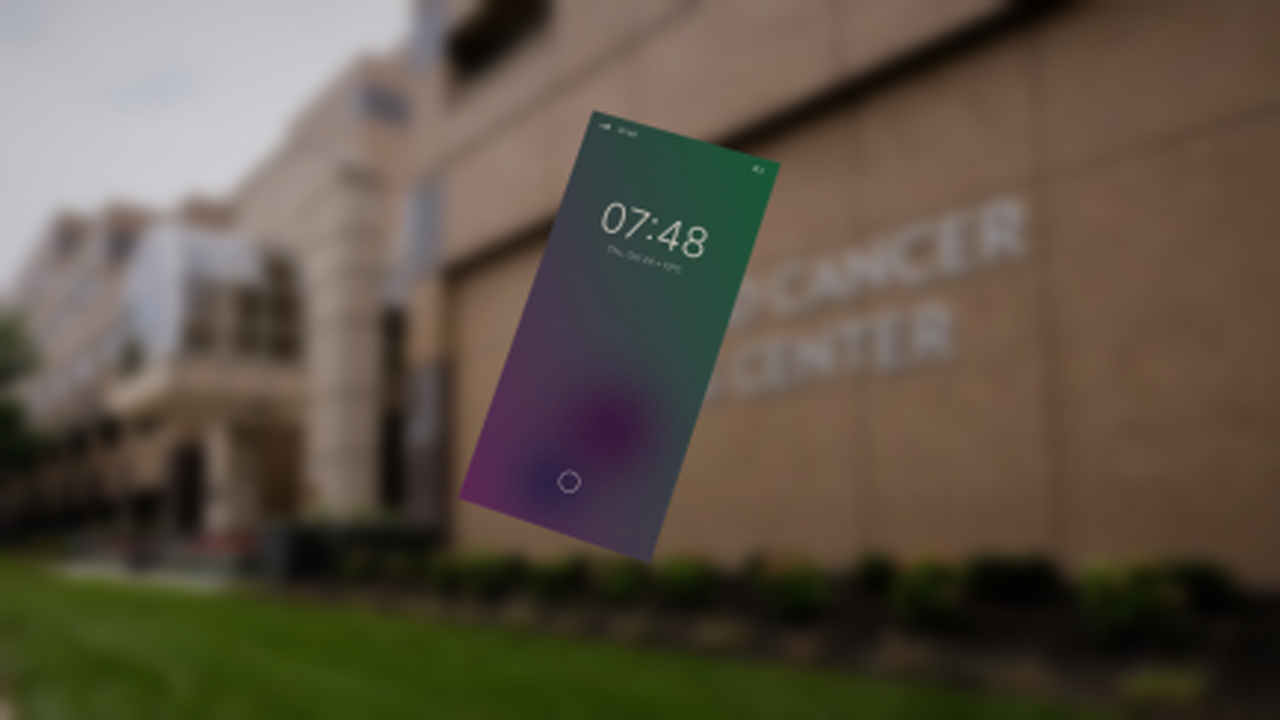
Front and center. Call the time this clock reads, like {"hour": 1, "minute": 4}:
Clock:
{"hour": 7, "minute": 48}
